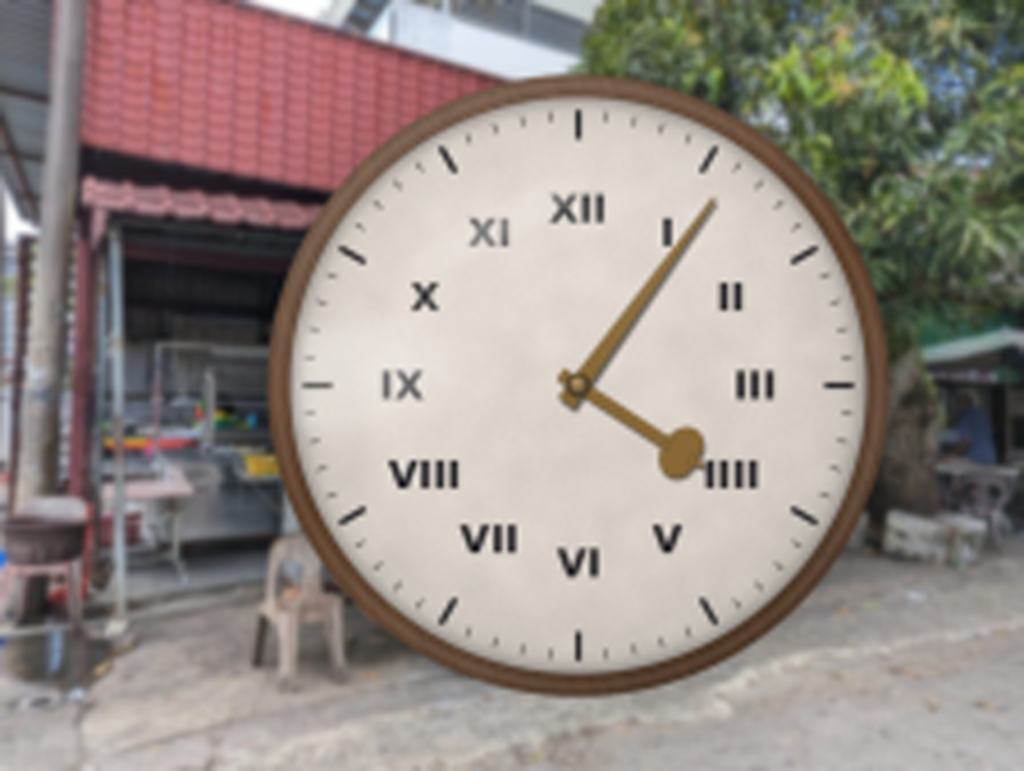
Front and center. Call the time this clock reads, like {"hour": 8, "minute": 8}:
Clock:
{"hour": 4, "minute": 6}
